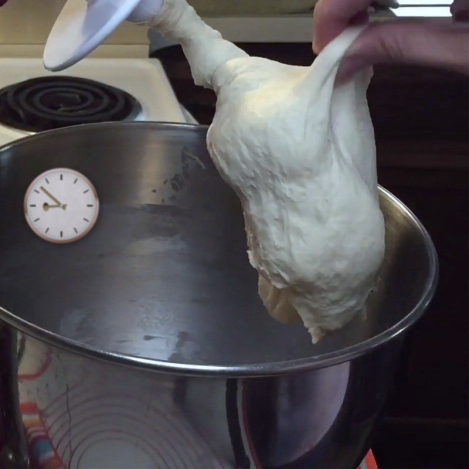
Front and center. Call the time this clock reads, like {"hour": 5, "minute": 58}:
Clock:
{"hour": 8, "minute": 52}
